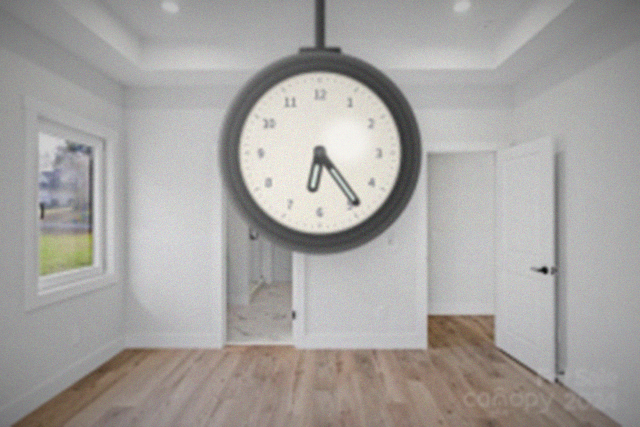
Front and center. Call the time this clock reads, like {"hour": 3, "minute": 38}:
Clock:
{"hour": 6, "minute": 24}
